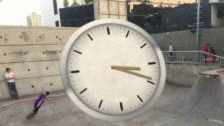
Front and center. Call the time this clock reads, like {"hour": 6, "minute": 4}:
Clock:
{"hour": 3, "minute": 19}
